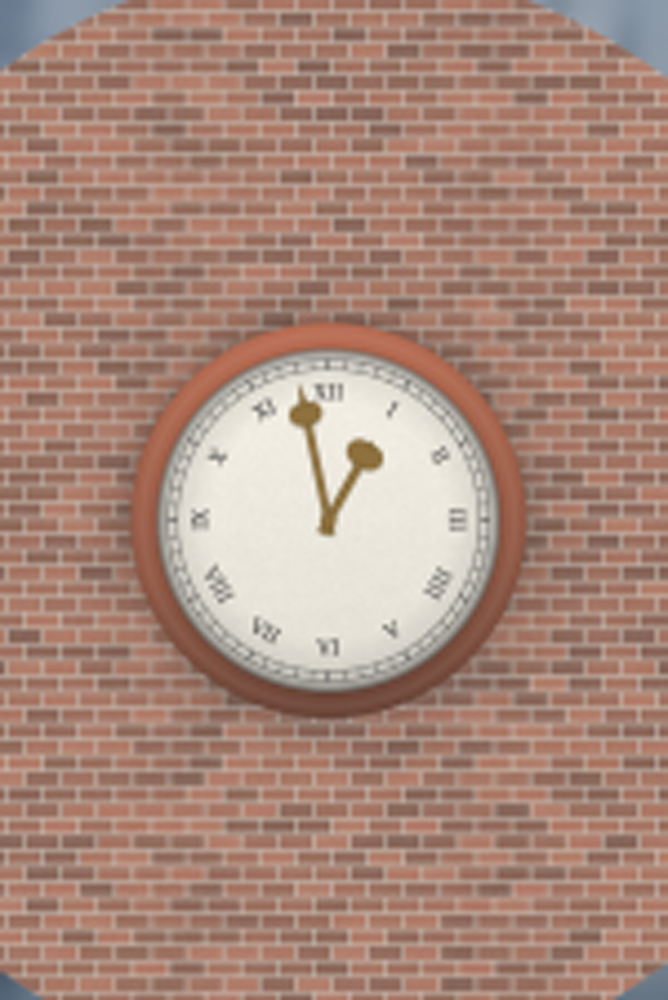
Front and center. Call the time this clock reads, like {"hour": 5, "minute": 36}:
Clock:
{"hour": 12, "minute": 58}
